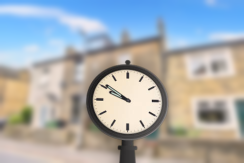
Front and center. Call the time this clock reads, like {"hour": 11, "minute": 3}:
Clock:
{"hour": 9, "minute": 51}
